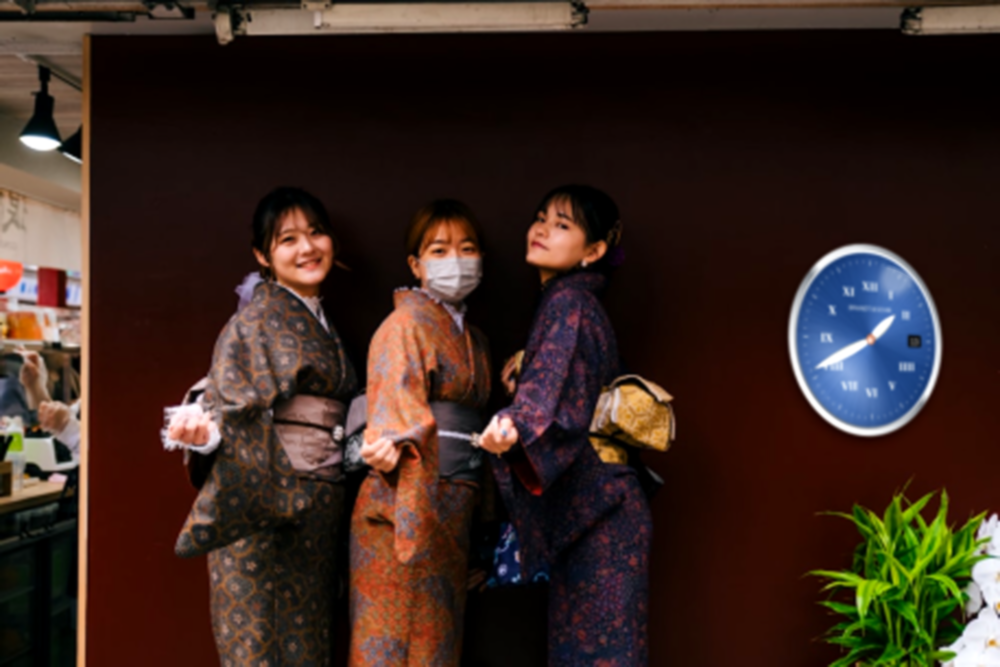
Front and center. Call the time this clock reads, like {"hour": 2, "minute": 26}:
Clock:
{"hour": 1, "minute": 41}
